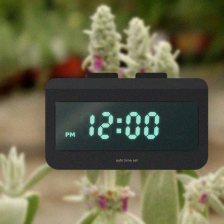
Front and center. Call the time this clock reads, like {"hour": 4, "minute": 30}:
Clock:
{"hour": 12, "minute": 0}
